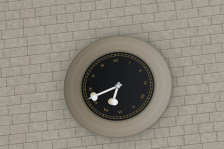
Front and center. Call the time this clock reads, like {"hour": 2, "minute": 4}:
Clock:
{"hour": 6, "minute": 42}
